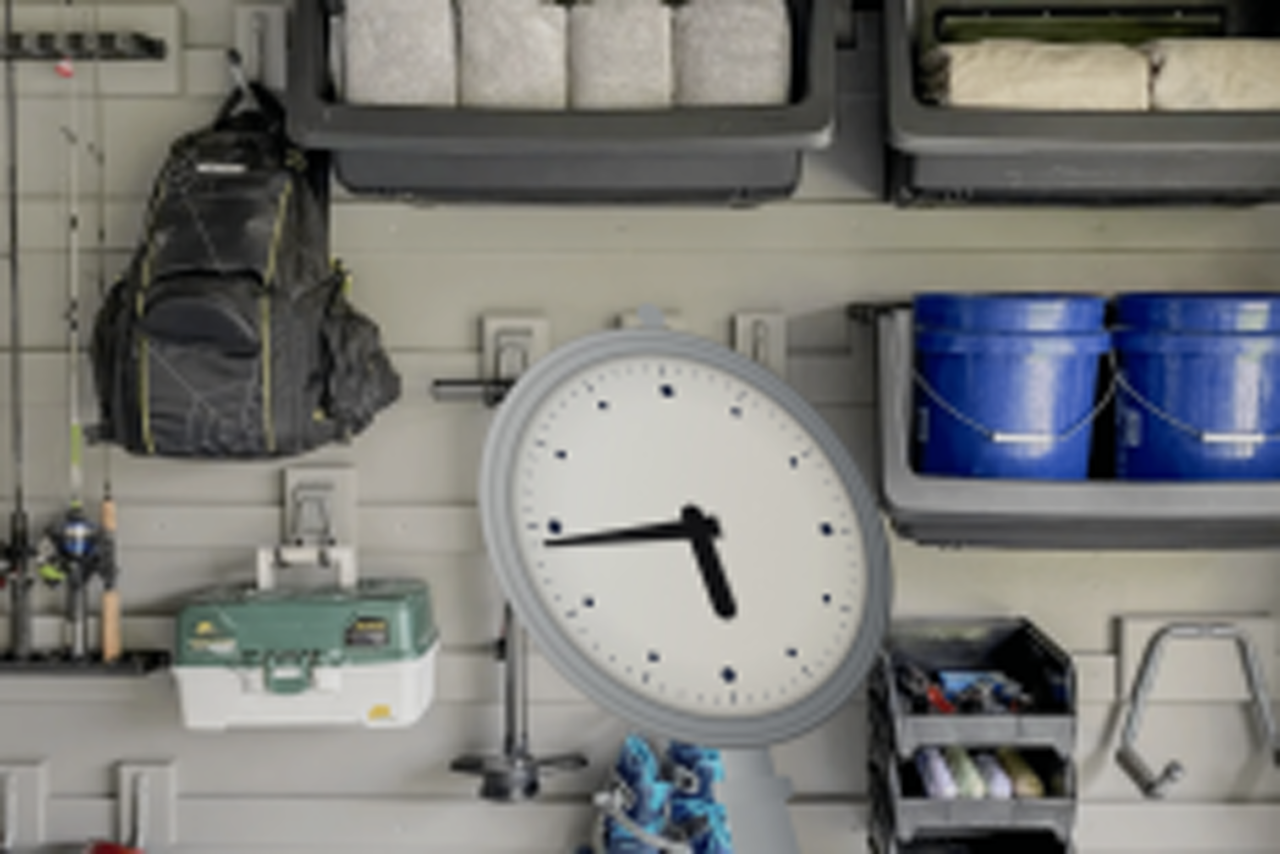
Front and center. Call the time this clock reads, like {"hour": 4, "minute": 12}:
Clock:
{"hour": 5, "minute": 44}
